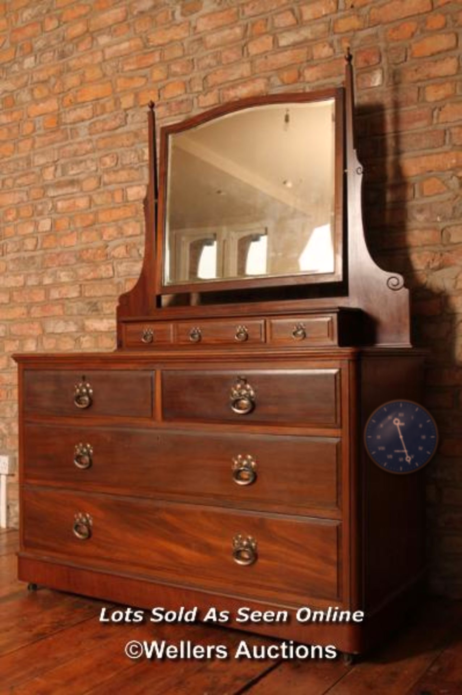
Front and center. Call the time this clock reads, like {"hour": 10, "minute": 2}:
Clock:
{"hour": 11, "minute": 27}
